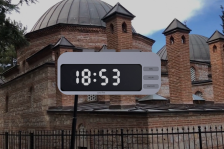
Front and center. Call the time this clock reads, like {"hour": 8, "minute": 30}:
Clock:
{"hour": 18, "minute": 53}
